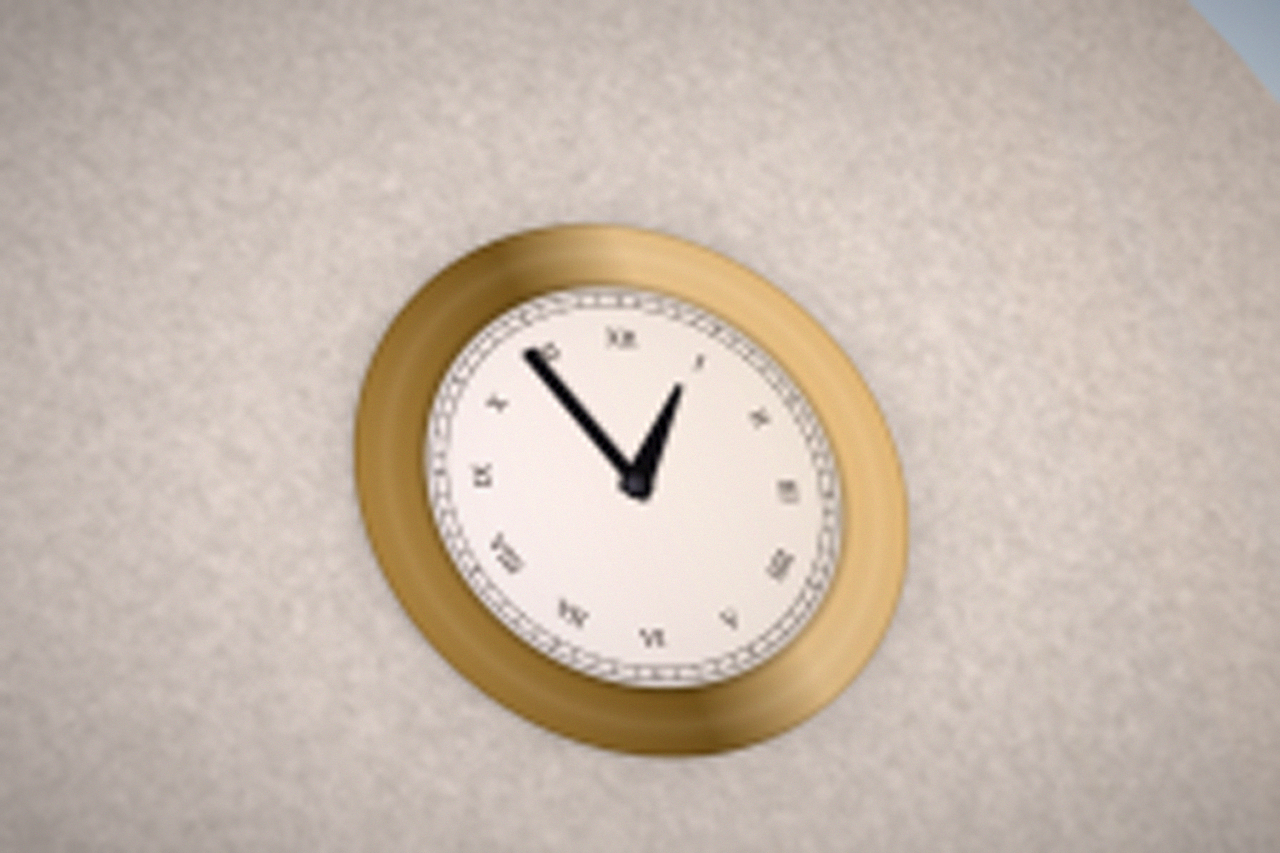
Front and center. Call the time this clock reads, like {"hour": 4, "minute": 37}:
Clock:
{"hour": 12, "minute": 54}
